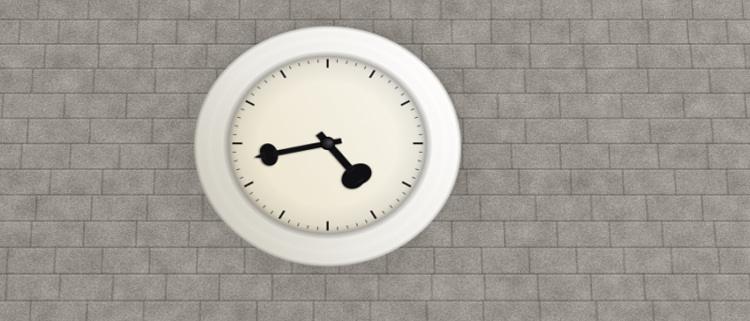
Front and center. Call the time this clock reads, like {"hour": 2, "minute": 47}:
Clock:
{"hour": 4, "minute": 43}
